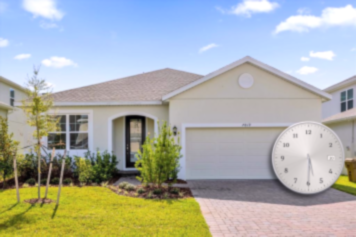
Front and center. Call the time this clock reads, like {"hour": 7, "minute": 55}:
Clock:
{"hour": 5, "minute": 30}
